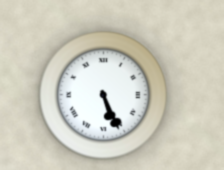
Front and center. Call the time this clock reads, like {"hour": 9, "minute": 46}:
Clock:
{"hour": 5, "minute": 26}
